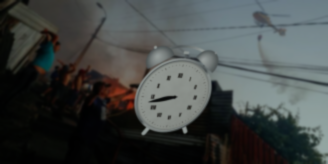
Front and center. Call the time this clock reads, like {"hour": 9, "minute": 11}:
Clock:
{"hour": 8, "minute": 43}
